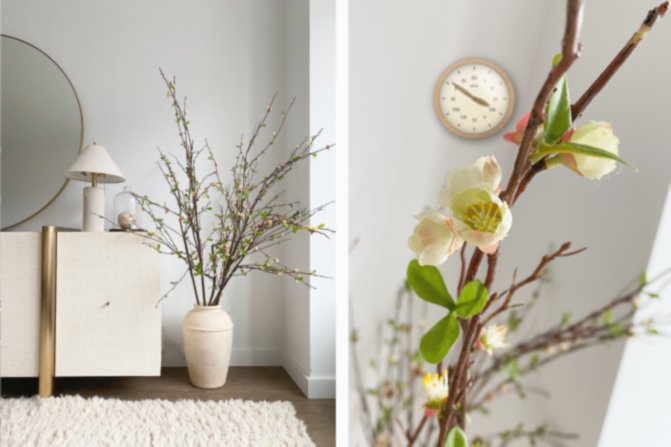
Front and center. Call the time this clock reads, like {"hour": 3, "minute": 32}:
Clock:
{"hour": 3, "minute": 51}
